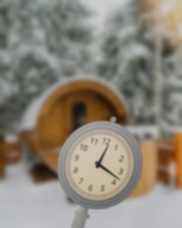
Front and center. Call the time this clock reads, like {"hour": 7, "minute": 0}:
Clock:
{"hour": 12, "minute": 18}
